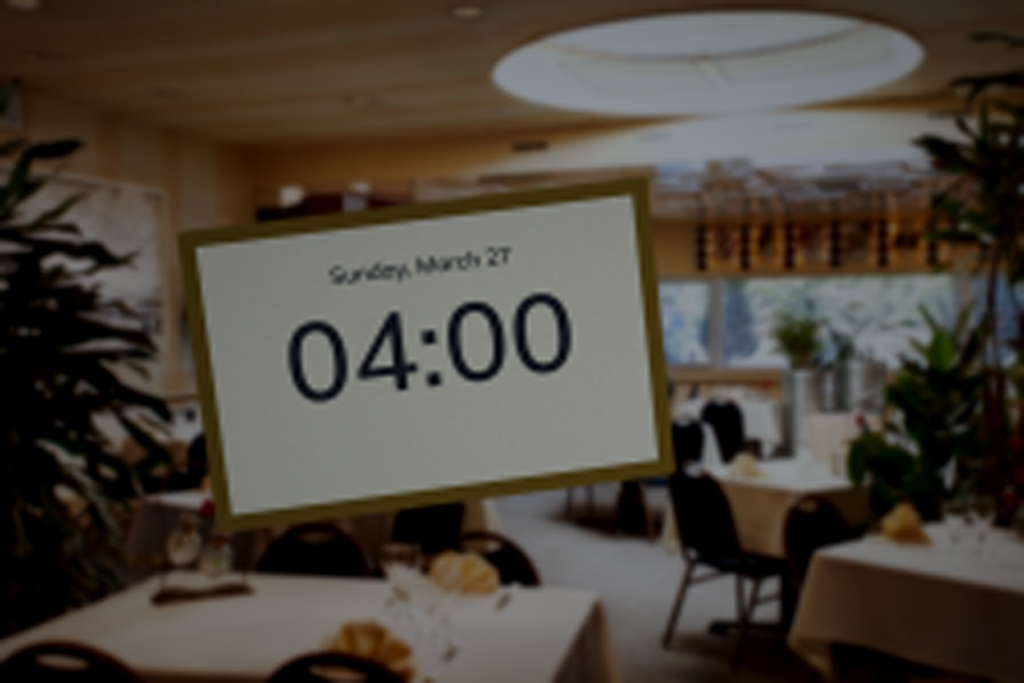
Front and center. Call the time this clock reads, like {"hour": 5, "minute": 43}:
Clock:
{"hour": 4, "minute": 0}
